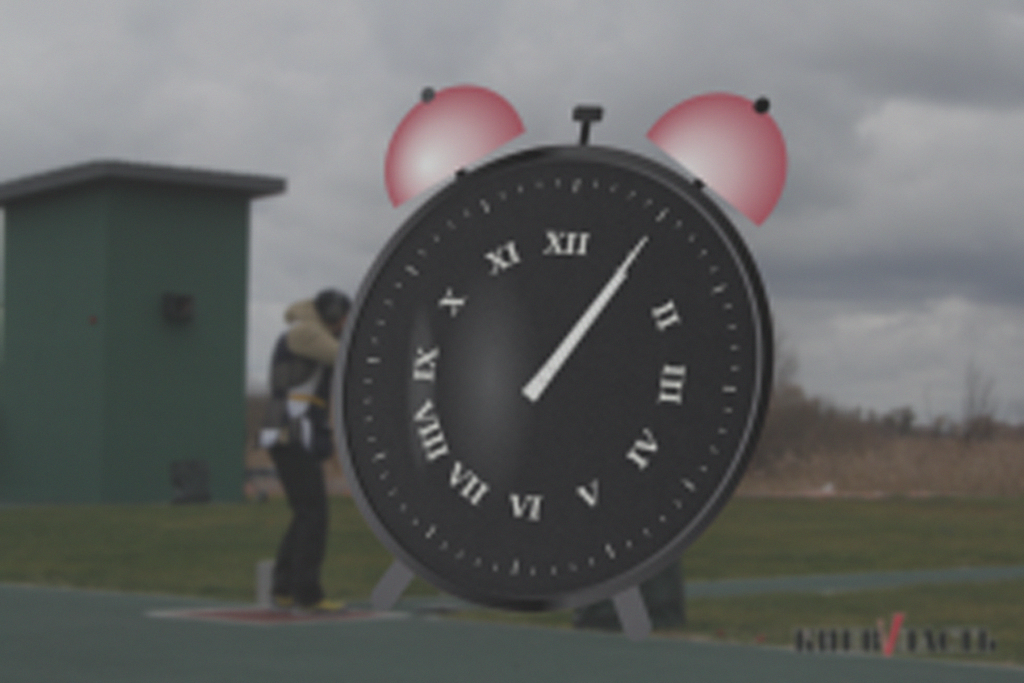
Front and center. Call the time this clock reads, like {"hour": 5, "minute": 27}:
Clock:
{"hour": 1, "minute": 5}
